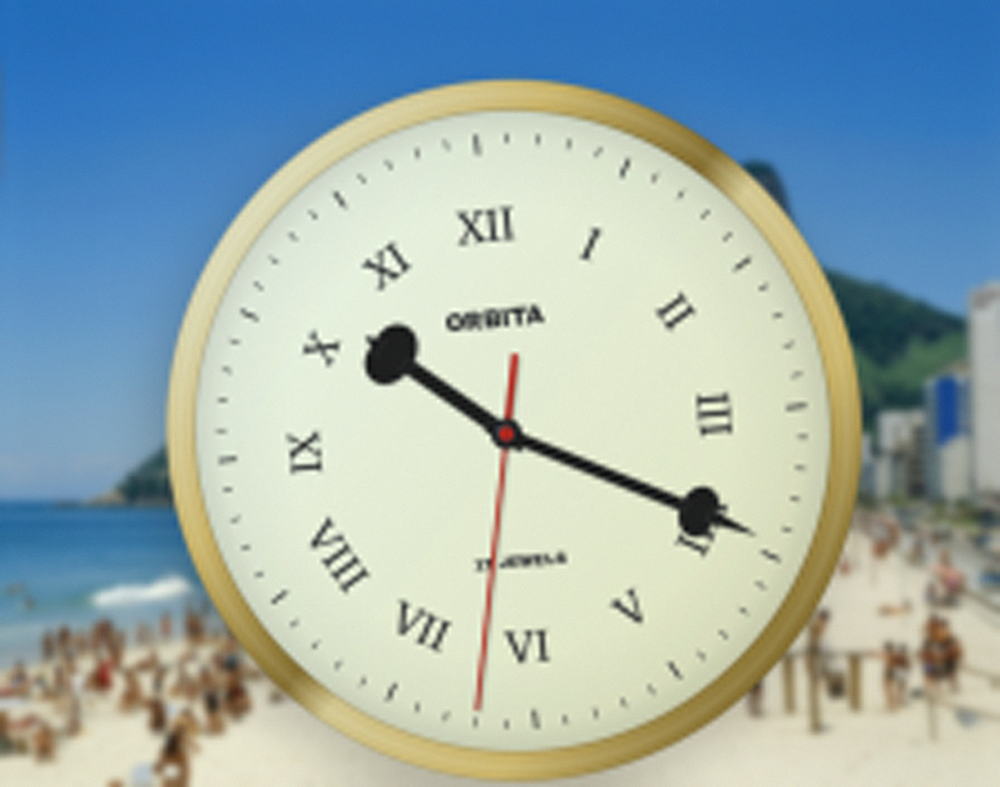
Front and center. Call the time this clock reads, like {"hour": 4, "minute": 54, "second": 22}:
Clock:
{"hour": 10, "minute": 19, "second": 32}
